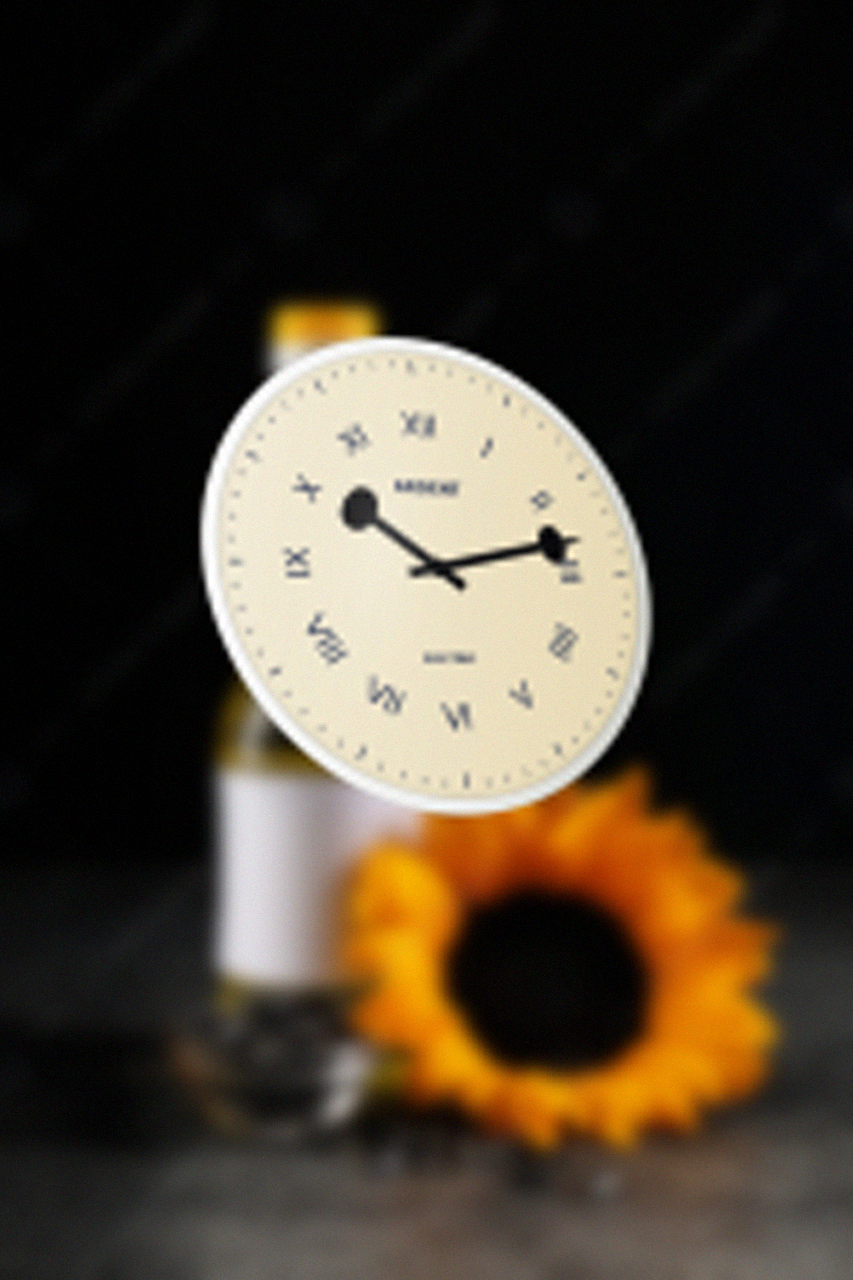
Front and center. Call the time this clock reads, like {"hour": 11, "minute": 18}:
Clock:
{"hour": 10, "minute": 13}
